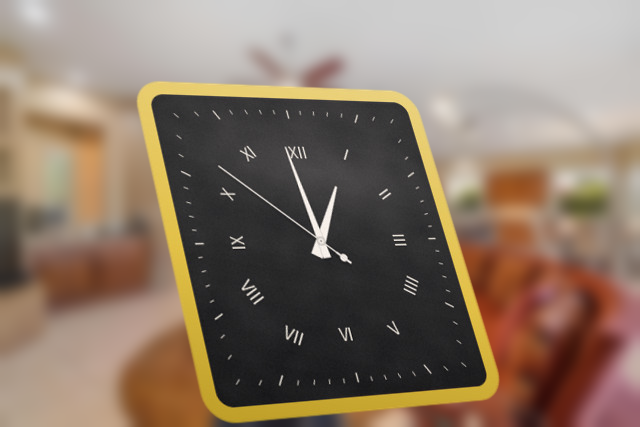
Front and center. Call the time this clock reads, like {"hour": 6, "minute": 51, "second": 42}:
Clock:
{"hour": 12, "minute": 58, "second": 52}
